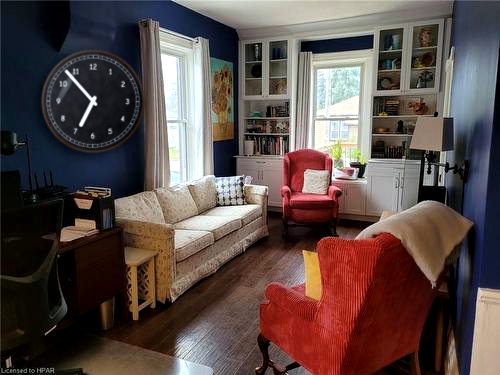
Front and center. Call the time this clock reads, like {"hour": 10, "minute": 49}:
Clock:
{"hour": 6, "minute": 53}
